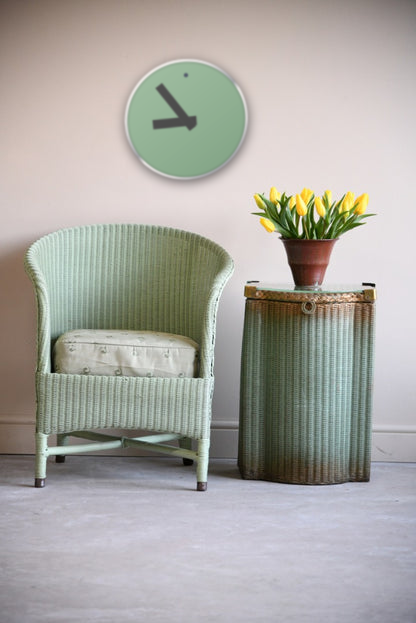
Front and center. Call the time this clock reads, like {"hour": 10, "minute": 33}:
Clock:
{"hour": 8, "minute": 54}
